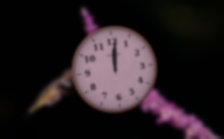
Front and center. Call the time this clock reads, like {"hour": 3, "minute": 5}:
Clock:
{"hour": 12, "minute": 1}
